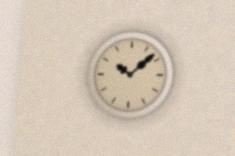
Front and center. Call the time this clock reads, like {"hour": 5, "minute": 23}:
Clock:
{"hour": 10, "minute": 8}
